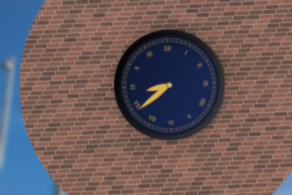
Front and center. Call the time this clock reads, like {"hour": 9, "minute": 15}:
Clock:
{"hour": 8, "minute": 39}
